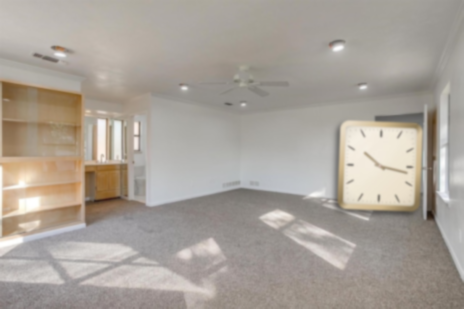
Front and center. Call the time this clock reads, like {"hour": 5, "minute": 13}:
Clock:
{"hour": 10, "minute": 17}
